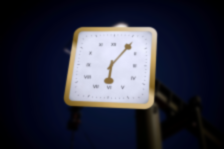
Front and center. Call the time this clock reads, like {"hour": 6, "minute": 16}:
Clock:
{"hour": 6, "minute": 6}
